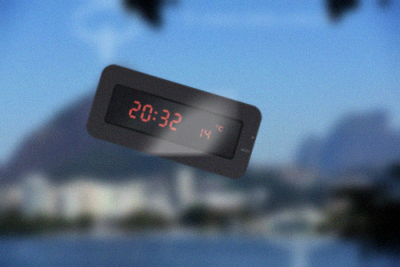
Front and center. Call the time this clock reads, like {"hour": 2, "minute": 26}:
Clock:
{"hour": 20, "minute": 32}
